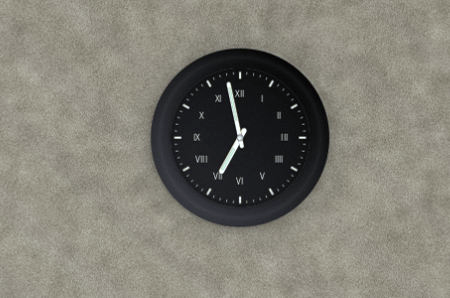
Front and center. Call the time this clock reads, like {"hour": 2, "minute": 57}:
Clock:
{"hour": 6, "minute": 58}
